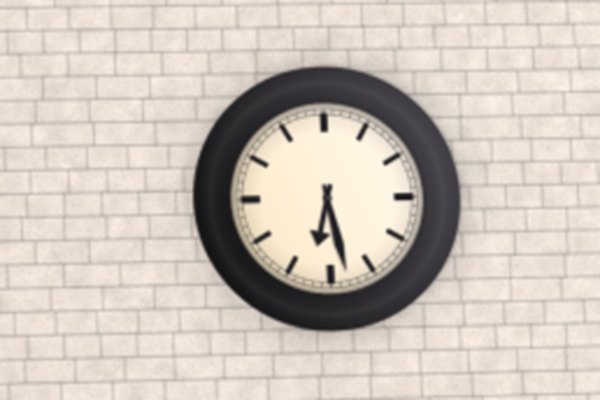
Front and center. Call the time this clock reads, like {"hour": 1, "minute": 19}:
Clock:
{"hour": 6, "minute": 28}
